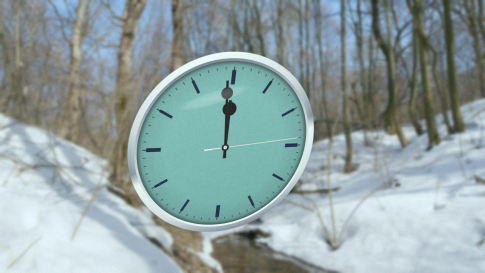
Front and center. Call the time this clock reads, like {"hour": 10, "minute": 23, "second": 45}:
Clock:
{"hour": 11, "minute": 59, "second": 14}
